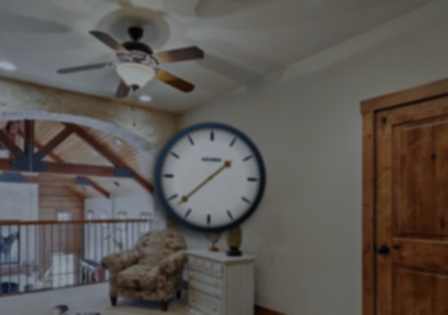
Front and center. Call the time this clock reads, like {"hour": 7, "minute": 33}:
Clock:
{"hour": 1, "minute": 38}
